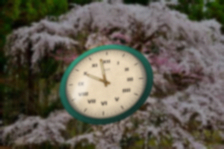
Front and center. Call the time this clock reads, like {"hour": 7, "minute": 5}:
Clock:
{"hour": 9, "minute": 58}
